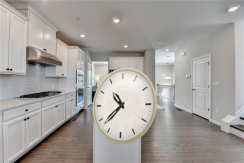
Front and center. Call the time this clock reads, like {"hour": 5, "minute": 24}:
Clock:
{"hour": 10, "minute": 38}
